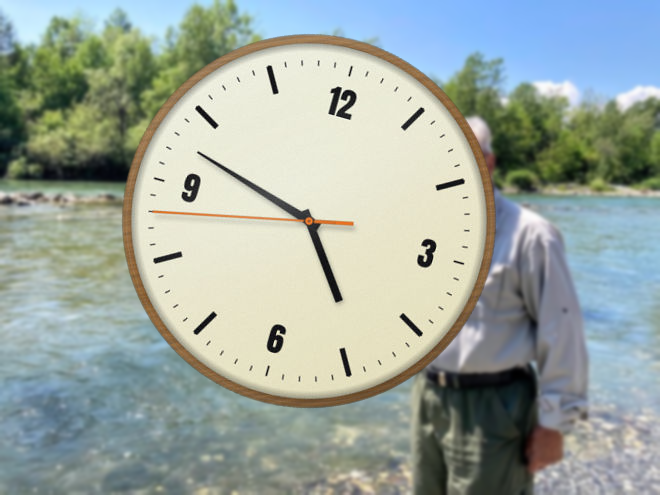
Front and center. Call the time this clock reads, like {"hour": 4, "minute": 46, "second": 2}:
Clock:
{"hour": 4, "minute": 47, "second": 43}
